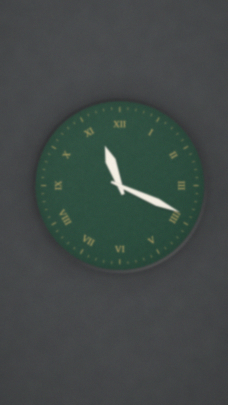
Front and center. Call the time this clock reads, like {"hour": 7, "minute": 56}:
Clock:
{"hour": 11, "minute": 19}
